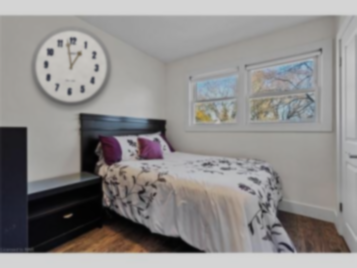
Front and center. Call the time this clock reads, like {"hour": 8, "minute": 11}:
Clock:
{"hour": 12, "minute": 58}
